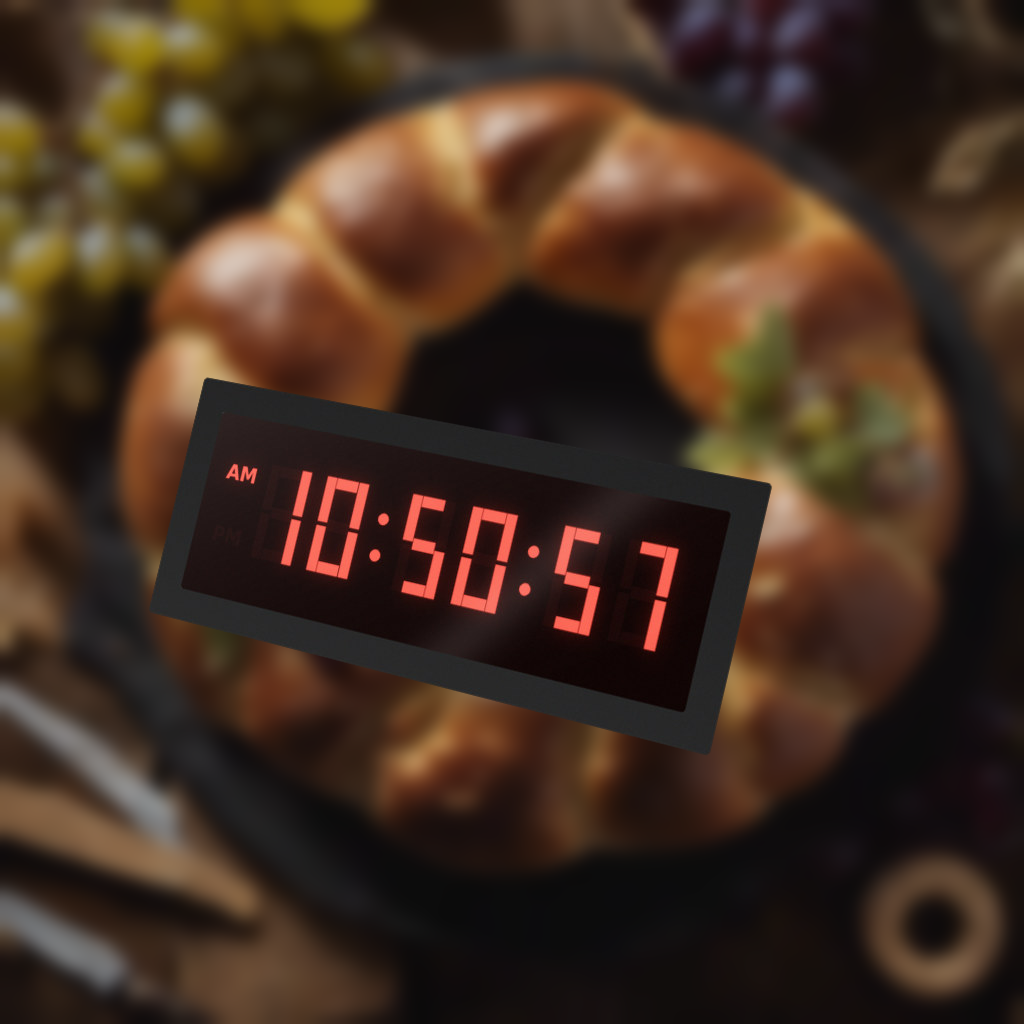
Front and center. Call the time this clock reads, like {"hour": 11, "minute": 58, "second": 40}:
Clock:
{"hour": 10, "minute": 50, "second": 57}
